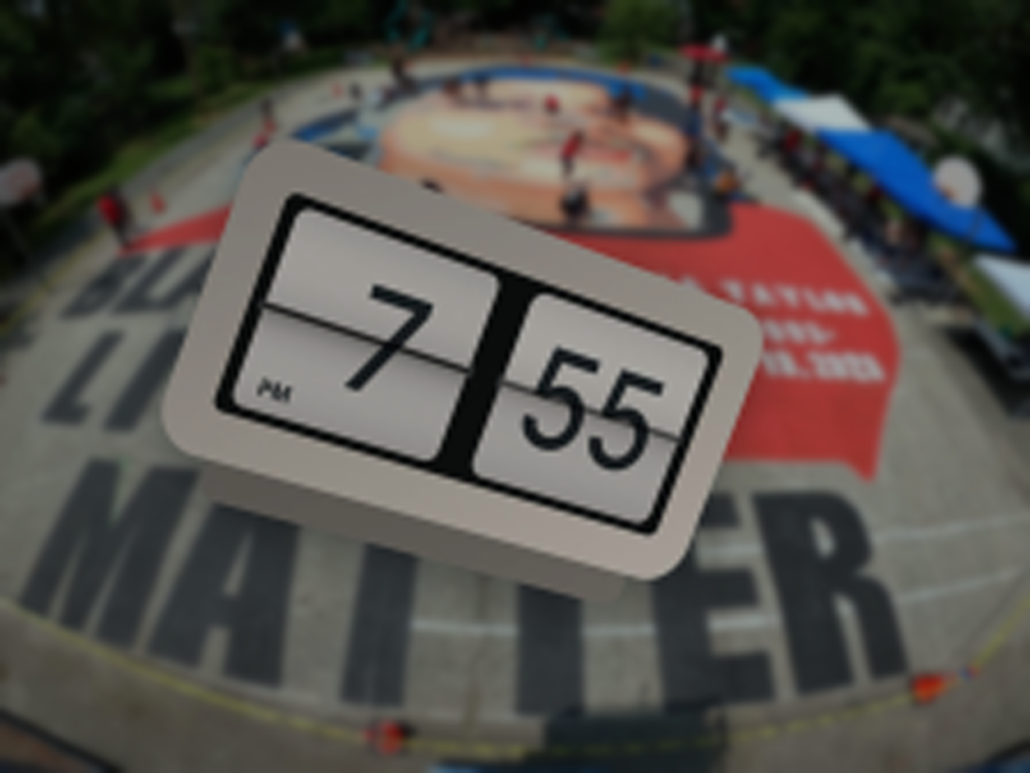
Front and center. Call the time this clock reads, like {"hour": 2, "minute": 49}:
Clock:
{"hour": 7, "minute": 55}
